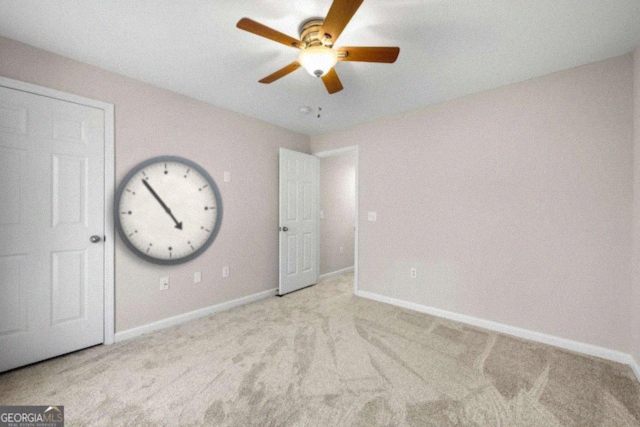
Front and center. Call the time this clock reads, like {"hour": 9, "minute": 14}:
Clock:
{"hour": 4, "minute": 54}
